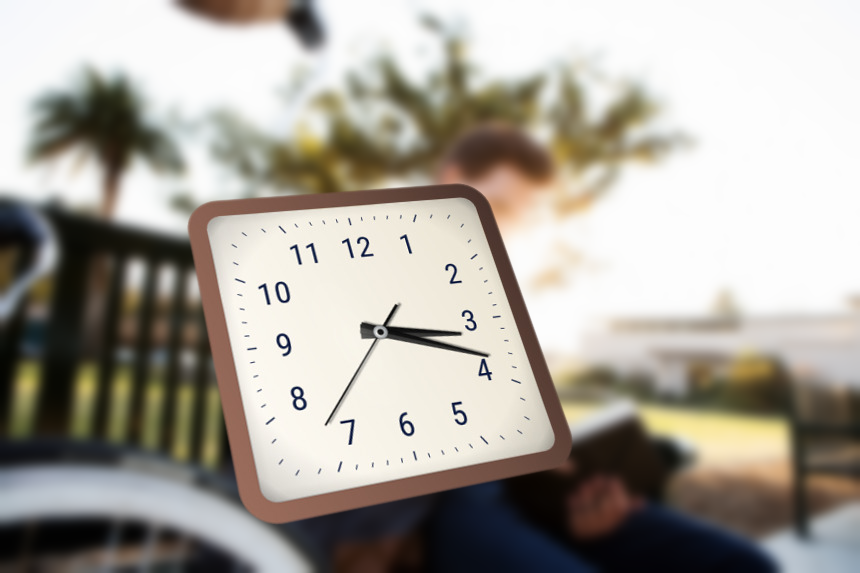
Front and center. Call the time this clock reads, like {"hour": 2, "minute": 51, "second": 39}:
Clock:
{"hour": 3, "minute": 18, "second": 37}
